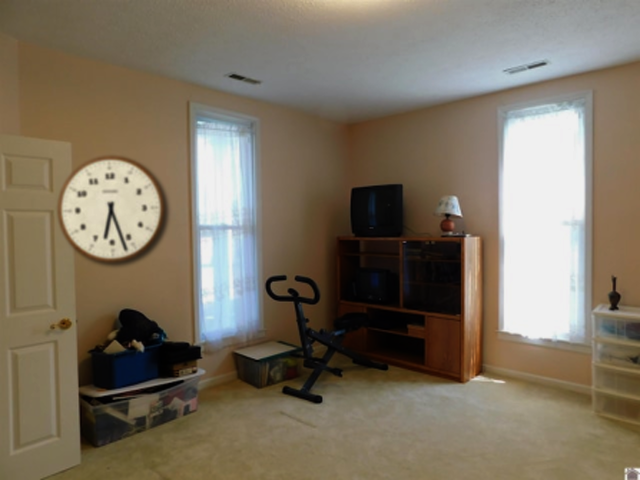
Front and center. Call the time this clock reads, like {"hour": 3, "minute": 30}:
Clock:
{"hour": 6, "minute": 27}
